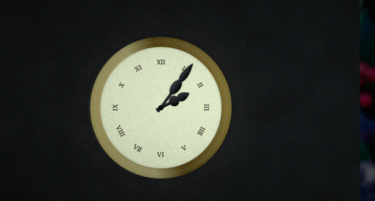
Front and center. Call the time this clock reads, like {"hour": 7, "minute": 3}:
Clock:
{"hour": 2, "minute": 6}
